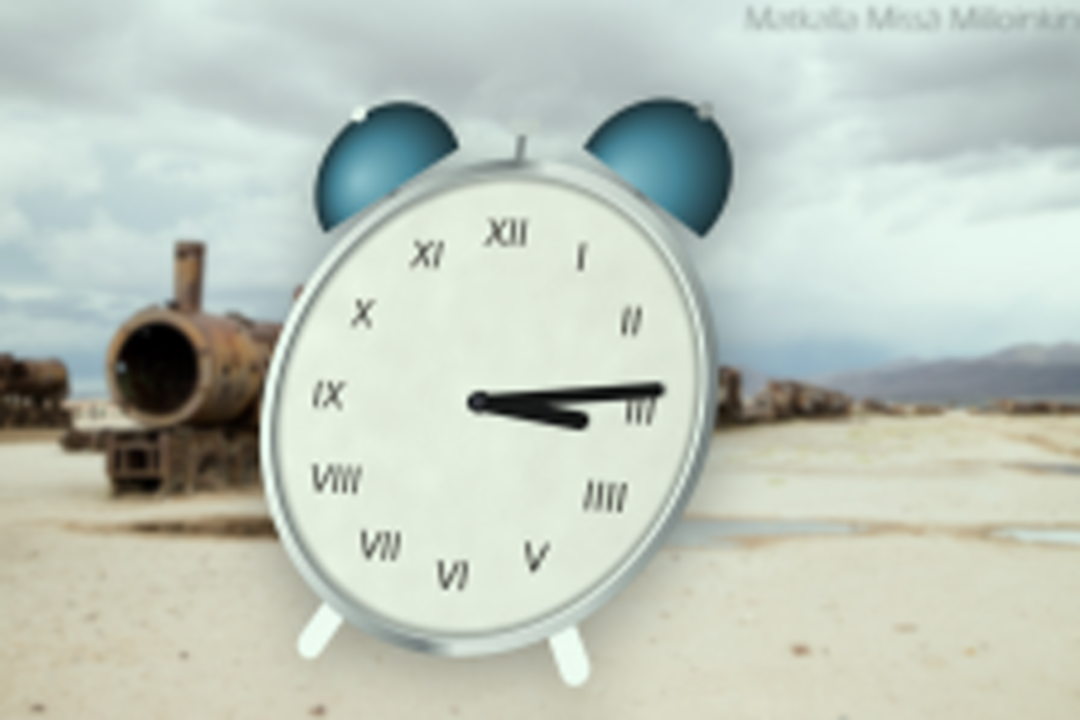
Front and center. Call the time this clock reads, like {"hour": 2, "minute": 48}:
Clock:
{"hour": 3, "minute": 14}
